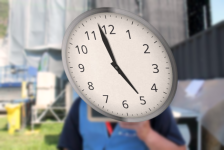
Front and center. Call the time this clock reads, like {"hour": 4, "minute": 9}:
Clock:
{"hour": 4, "minute": 58}
